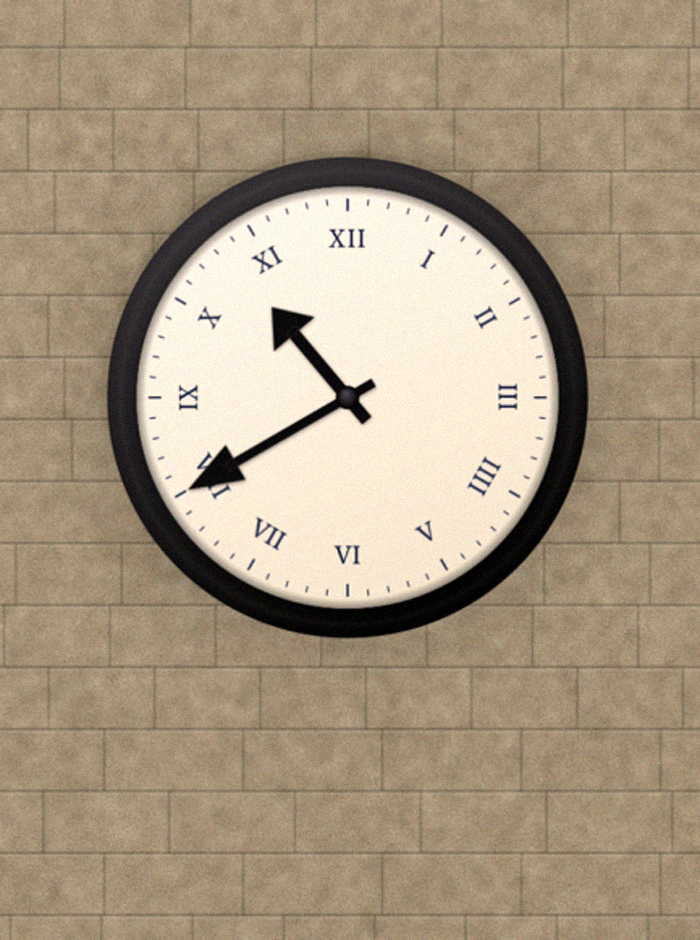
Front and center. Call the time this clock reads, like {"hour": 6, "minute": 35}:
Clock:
{"hour": 10, "minute": 40}
